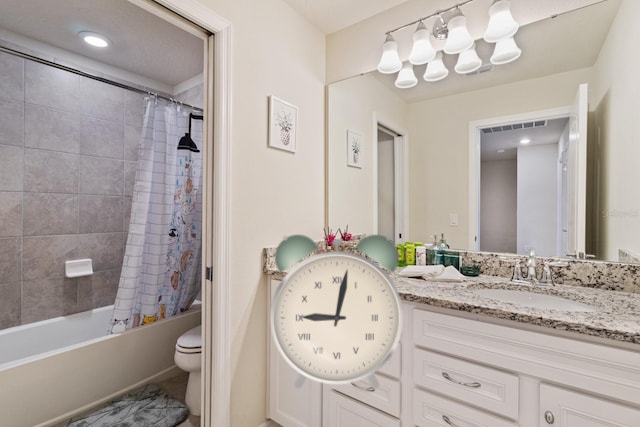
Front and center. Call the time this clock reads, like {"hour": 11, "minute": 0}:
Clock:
{"hour": 9, "minute": 2}
